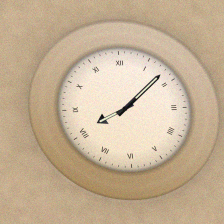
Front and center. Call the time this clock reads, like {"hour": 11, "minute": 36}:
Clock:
{"hour": 8, "minute": 8}
